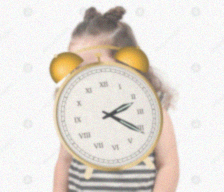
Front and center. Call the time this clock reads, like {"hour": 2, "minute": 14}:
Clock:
{"hour": 2, "minute": 21}
